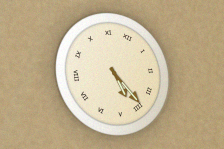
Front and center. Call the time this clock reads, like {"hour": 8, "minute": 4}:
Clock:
{"hour": 4, "minute": 19}
